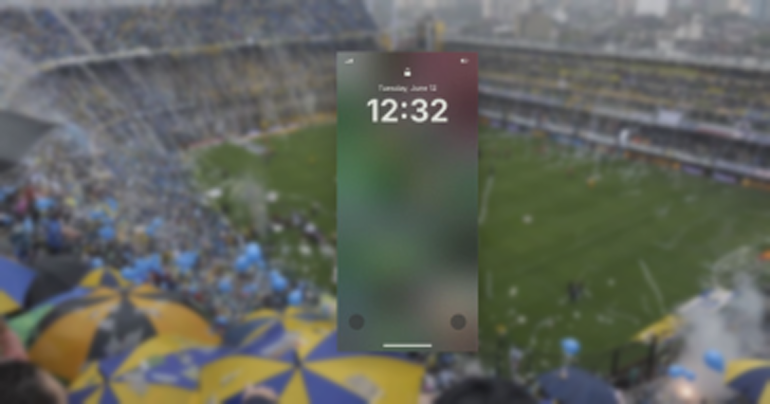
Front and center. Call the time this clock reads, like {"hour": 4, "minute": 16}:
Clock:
{"hour": 12, "minute": 32}
